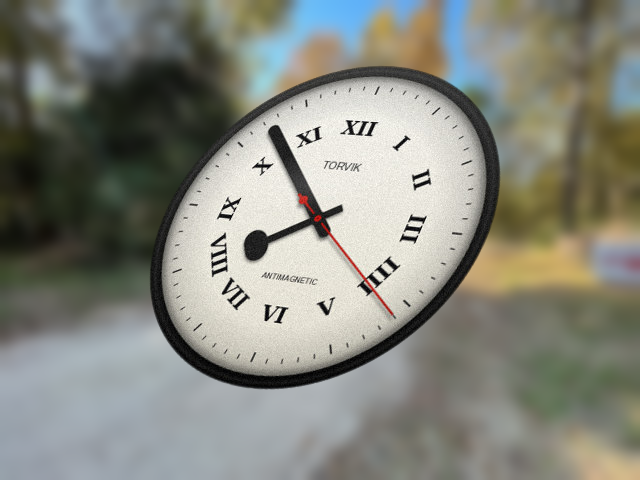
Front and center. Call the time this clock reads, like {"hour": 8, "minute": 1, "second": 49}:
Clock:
{"hour": 7, "minute": 52, "second": 21}
